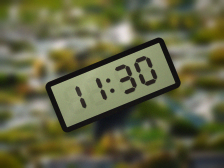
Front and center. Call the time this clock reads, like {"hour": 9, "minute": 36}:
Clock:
{"hour": 11, "minute": 30}
